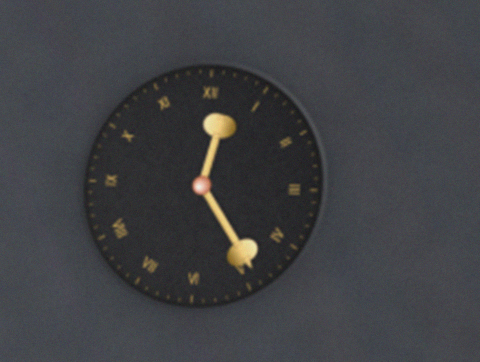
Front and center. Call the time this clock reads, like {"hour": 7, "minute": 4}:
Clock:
{"hour": 12, "minute": 24}
